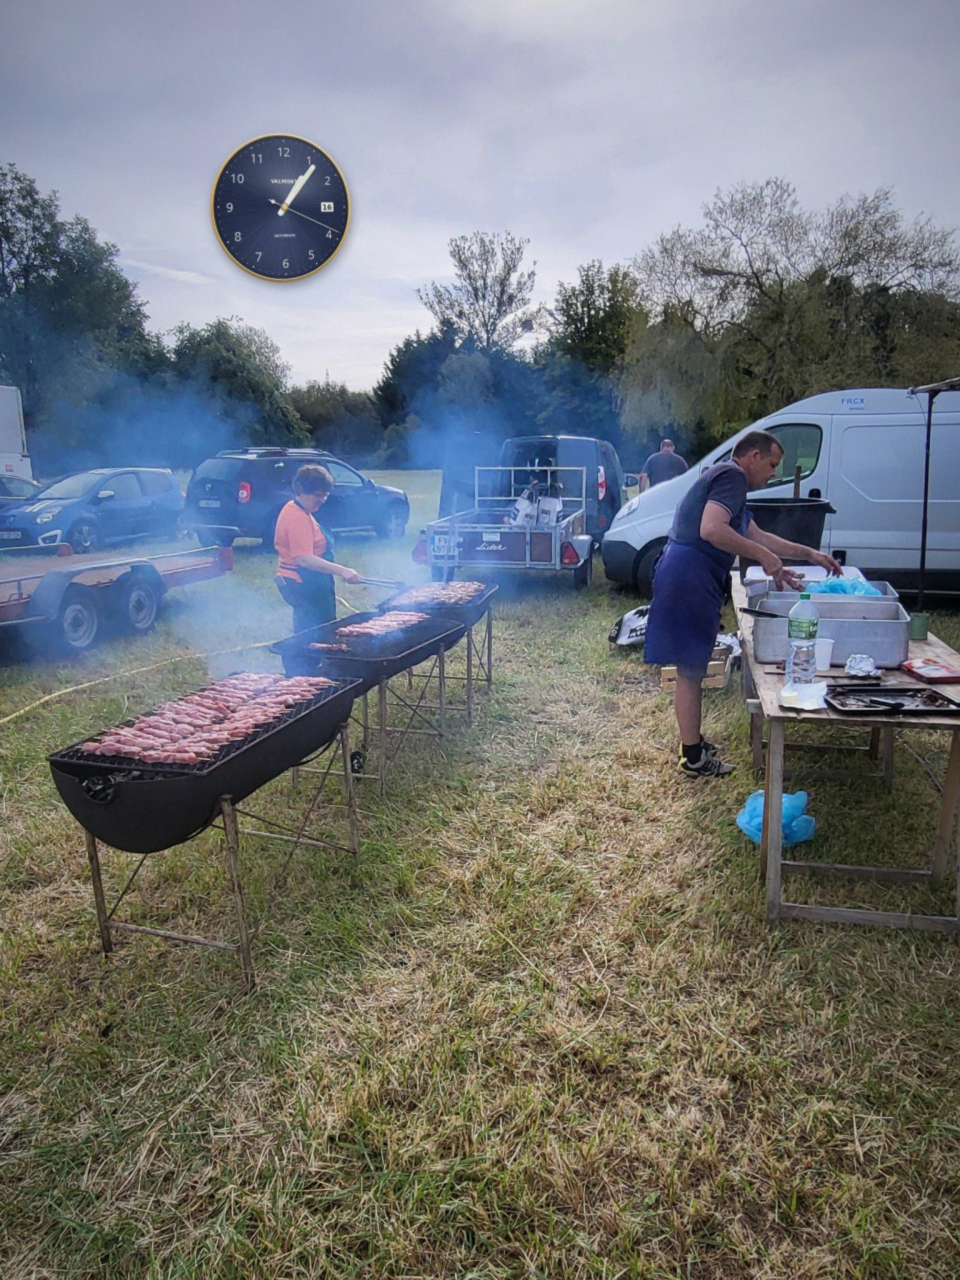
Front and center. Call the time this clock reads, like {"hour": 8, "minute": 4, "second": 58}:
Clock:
{"hour": 1, "minute": 6, "second": 19}
